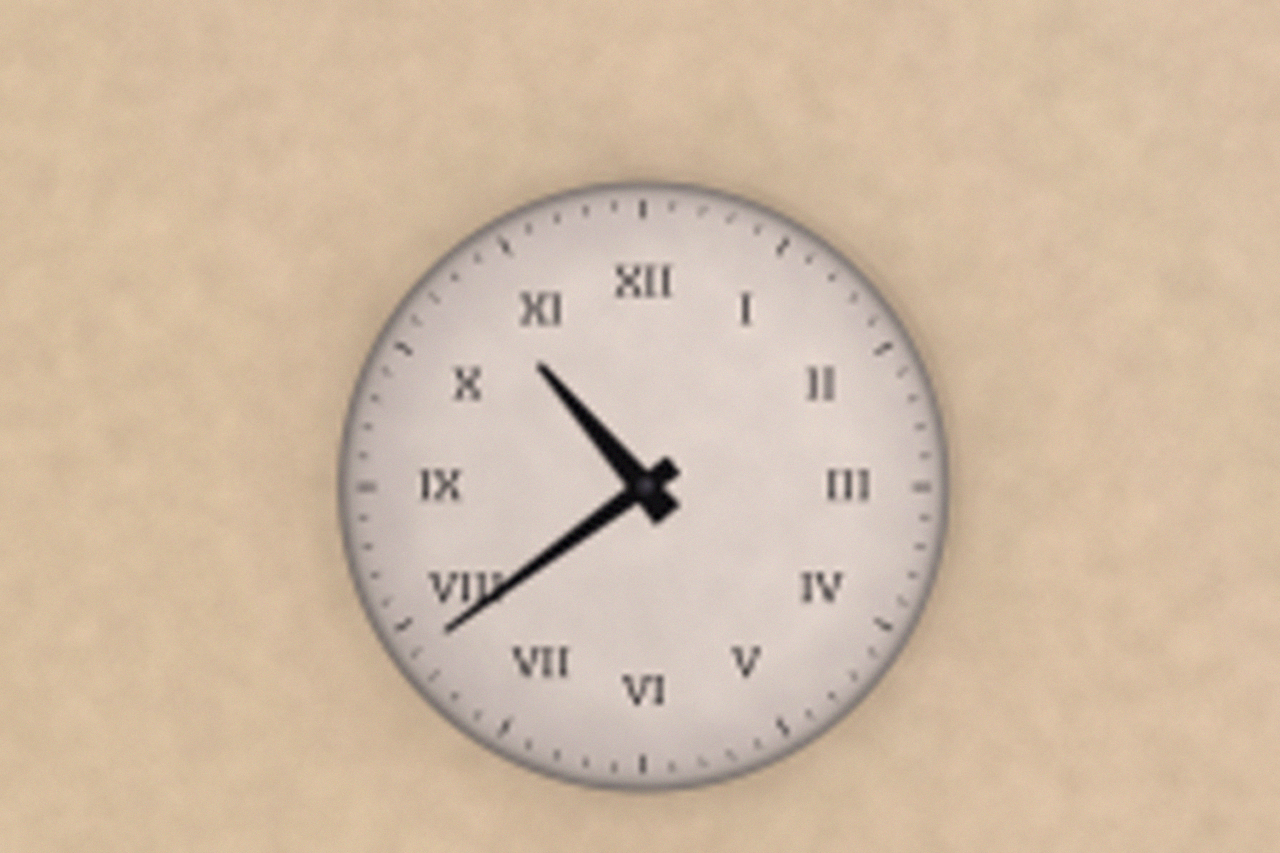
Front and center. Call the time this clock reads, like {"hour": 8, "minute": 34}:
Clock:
{"hour": 10, "minute": 39}
